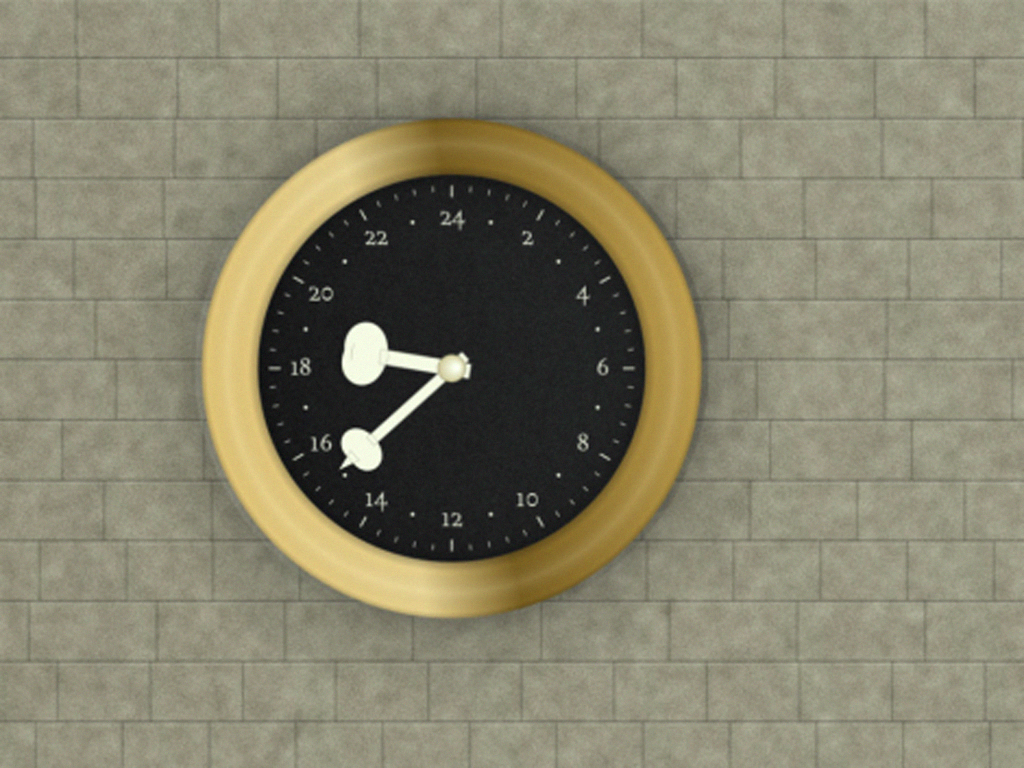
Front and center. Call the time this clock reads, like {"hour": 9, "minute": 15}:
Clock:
{"hour": 18, "minute": 38}
